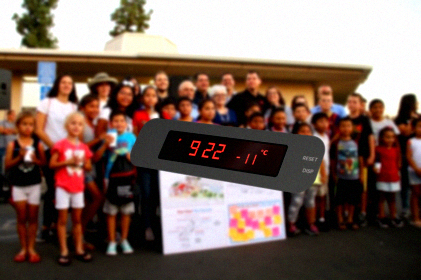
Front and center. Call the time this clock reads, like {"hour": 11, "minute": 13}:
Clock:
{"hour": 9, "minute": 22}
